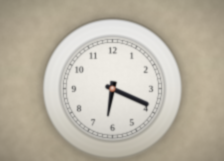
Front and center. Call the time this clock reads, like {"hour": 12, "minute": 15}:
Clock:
{"hour": 6, "minute": 19}
